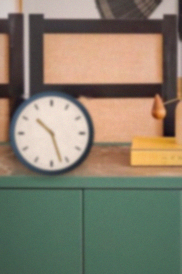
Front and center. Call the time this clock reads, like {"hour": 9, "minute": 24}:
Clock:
{"hour": 10, "minute": 27}
